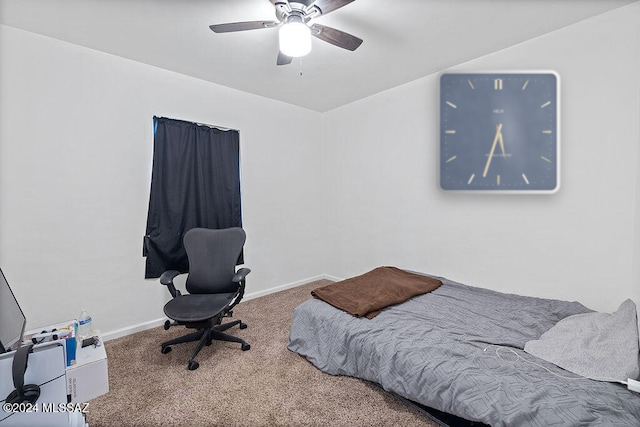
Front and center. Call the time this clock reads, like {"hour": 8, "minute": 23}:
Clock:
{"hour": 5, "minute": 33}
